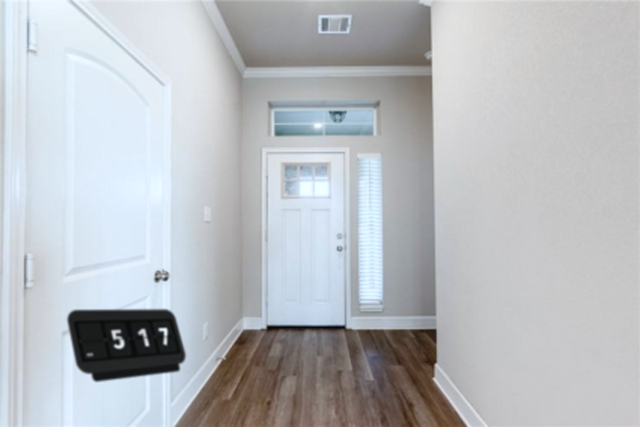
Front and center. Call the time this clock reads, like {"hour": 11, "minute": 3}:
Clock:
{"hour": 5, "minute": 17}
